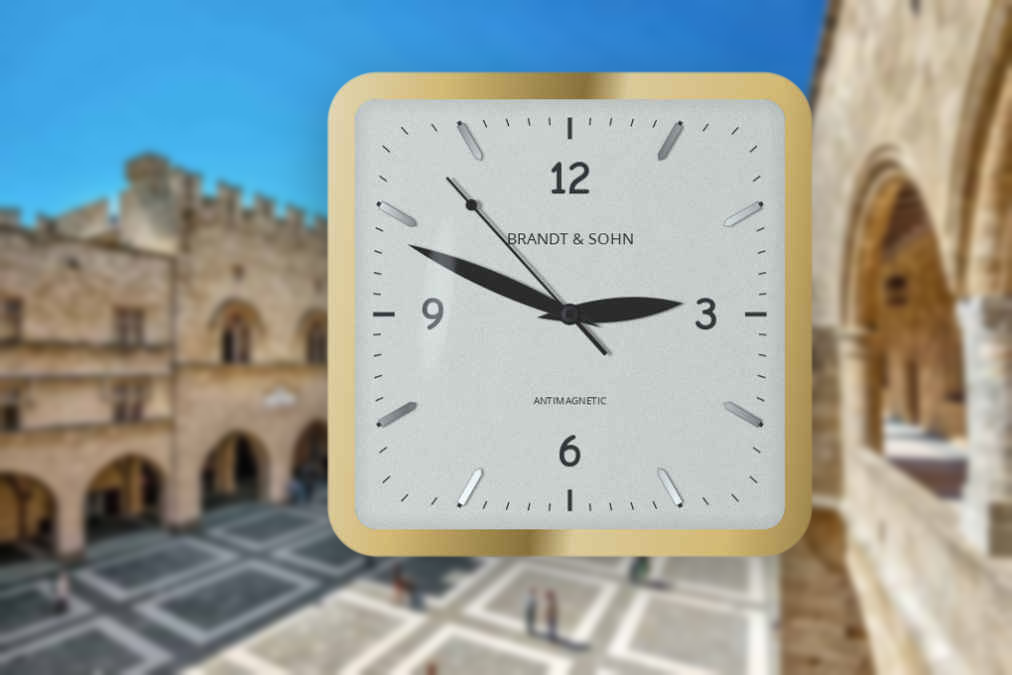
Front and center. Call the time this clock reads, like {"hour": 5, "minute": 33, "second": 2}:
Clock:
{"hour": 2, "minute": 48, "second": 53}
